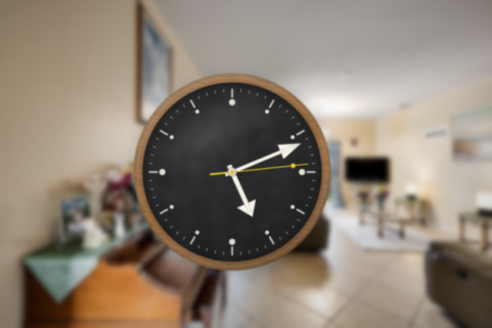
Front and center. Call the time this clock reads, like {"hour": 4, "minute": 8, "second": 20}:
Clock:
{"hour": 5, "minute": 11, "second": 14}
